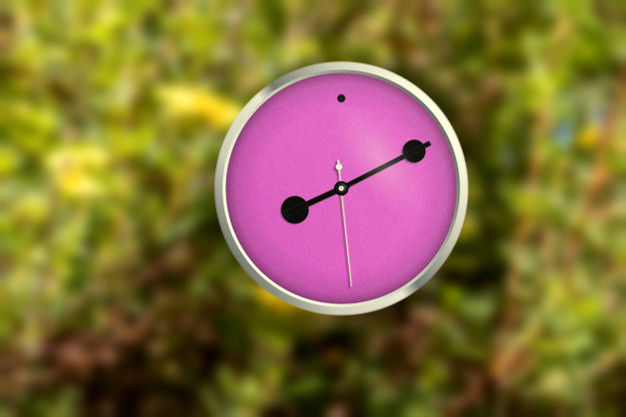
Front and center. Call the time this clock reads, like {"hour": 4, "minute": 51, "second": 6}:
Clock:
{"hour": 8, "minute": 10, "second": 29}
